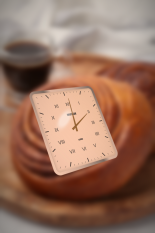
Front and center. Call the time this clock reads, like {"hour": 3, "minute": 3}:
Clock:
{"hour": 2, "minute": 1}
